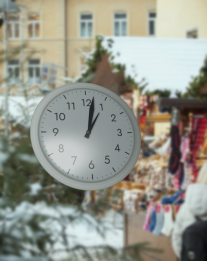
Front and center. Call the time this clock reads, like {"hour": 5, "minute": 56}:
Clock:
{"hour": 1, "minute": 2}
